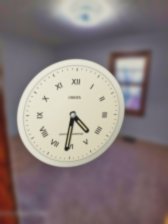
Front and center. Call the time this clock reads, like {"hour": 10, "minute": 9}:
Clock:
{"hour": 4, "minute": 31}
